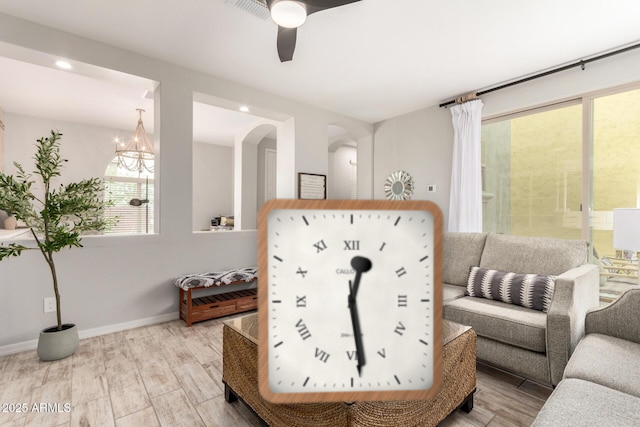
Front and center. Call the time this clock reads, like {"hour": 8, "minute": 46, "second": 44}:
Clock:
{"hour": 12, "minute": 28, "second": 29}
